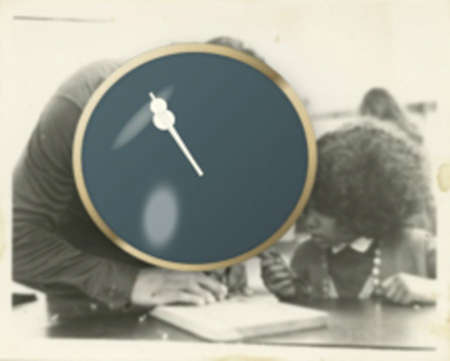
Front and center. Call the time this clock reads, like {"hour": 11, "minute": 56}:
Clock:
{"hour": 10, "minute": 55}
